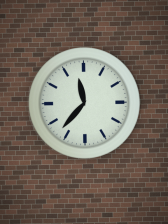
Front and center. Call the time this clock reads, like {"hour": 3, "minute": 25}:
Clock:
{"hour": 11, "minute": 37}
